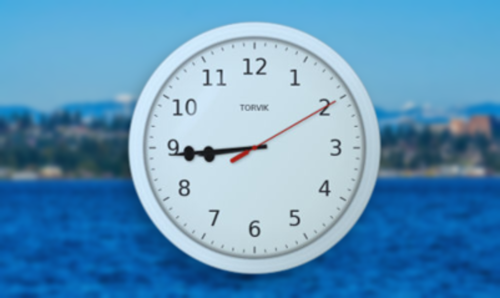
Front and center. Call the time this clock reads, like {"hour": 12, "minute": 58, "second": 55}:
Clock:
{"hour": 8, "minute": 44, "second": 10}
